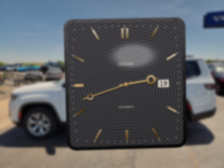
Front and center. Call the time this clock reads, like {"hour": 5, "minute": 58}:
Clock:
{"hour": 2, "minute": 42}
